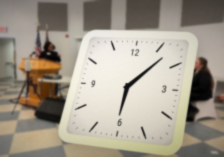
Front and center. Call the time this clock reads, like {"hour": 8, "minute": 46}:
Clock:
{"hour": 6, "minute": 7}
